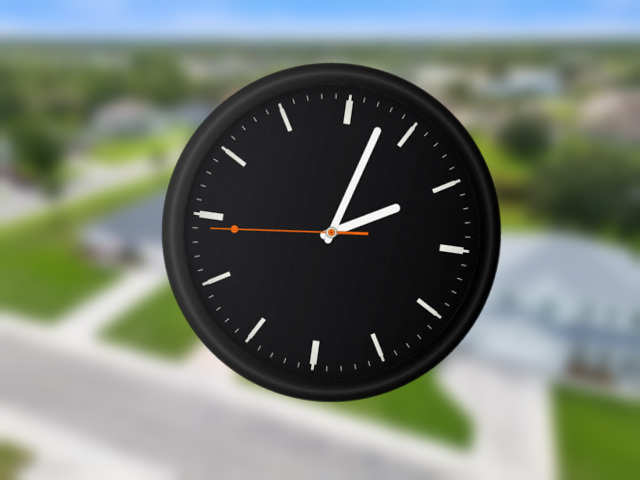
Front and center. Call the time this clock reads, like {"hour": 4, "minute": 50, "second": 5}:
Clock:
{"hour": 2, "minute": 2, "second": 44}
